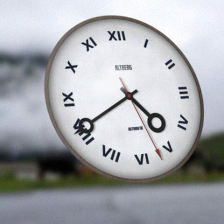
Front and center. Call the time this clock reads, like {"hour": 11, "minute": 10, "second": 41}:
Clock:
{"hour": 4, "minute": 40, "second": 27}
